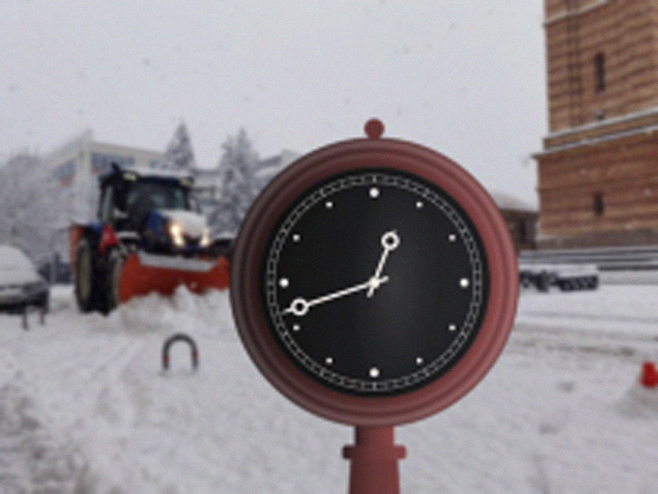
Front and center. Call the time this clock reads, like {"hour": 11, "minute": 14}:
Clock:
{"hour": 12, "minute": 42}
